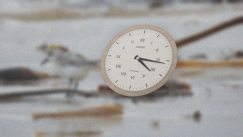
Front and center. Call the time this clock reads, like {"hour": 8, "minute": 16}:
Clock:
{"hour": 4, "minute": 16}
